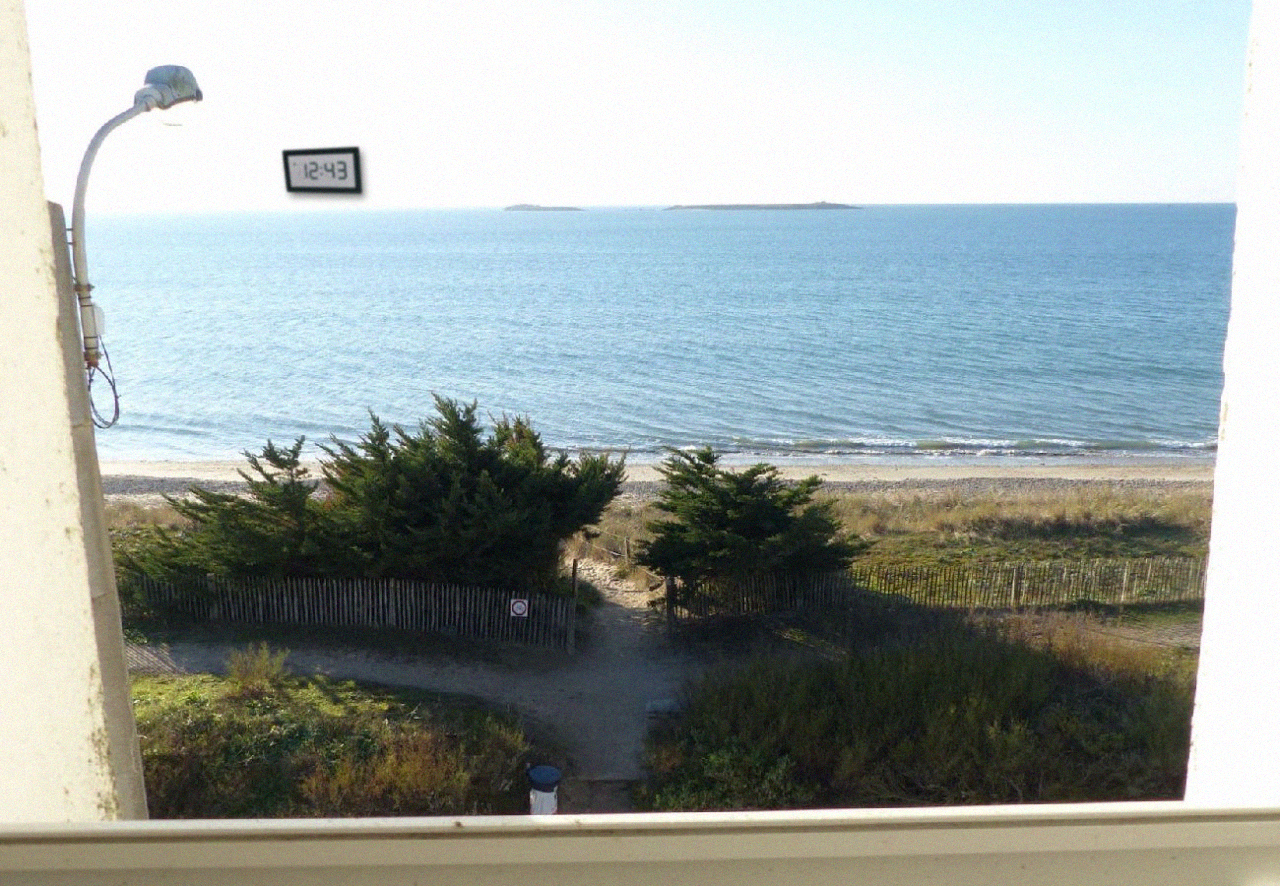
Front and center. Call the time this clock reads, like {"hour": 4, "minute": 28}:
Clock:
{"hour": 12, "minute": 43}
